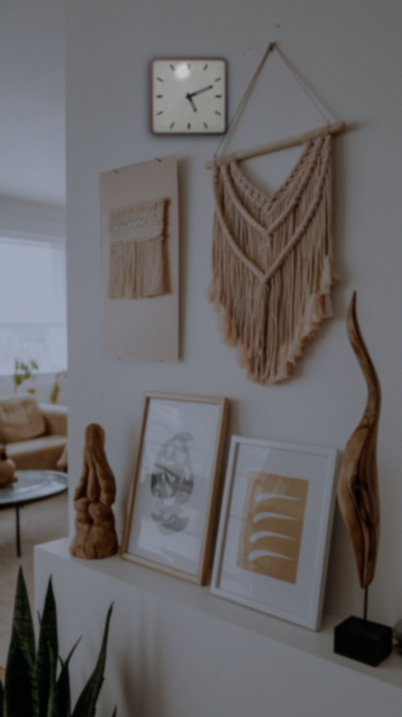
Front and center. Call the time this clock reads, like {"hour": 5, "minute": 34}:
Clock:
{"hour": 5, "minute": 11}
